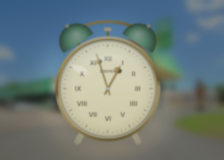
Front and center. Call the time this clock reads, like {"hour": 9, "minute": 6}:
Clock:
{"hour": 12, "minute": 57}
